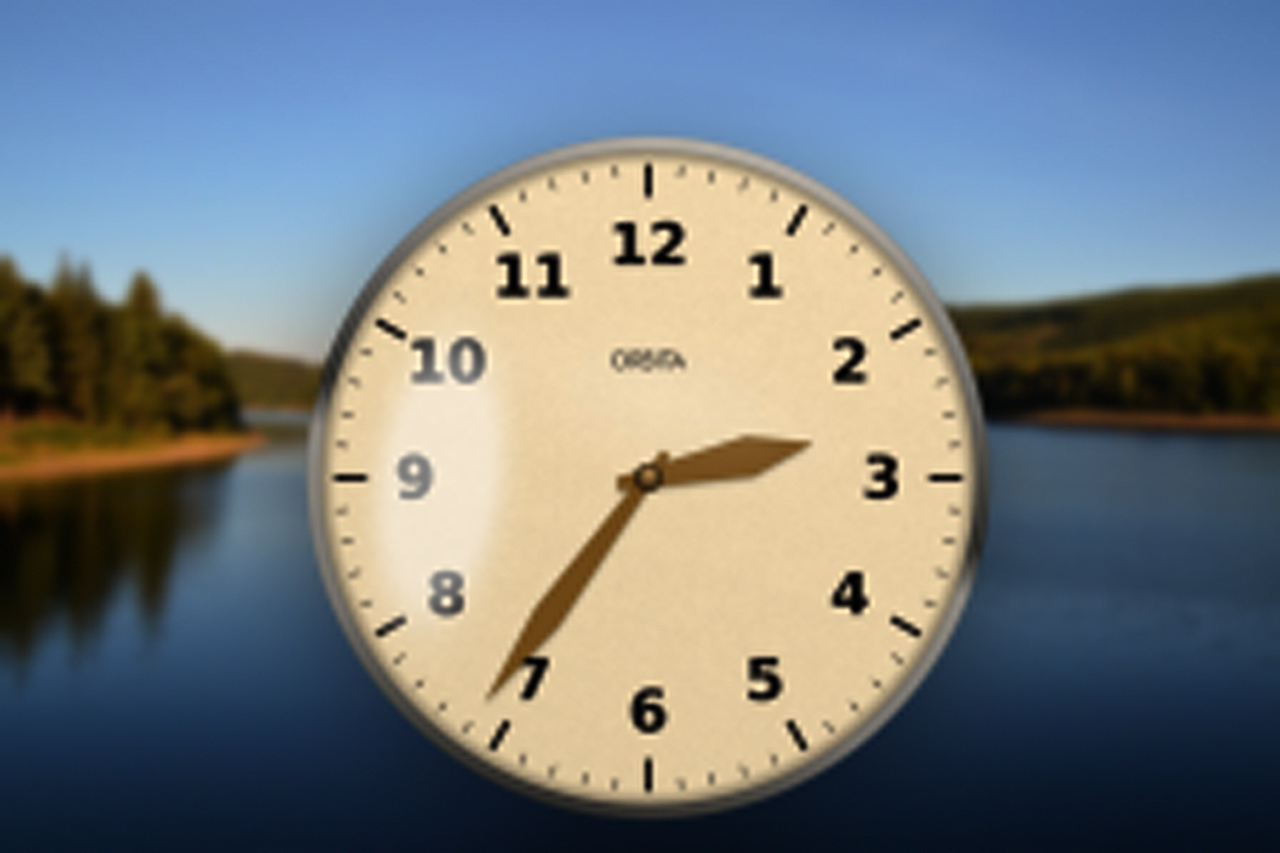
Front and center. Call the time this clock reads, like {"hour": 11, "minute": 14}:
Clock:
{"hour": 2, "minute": 36}
